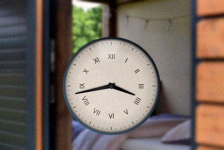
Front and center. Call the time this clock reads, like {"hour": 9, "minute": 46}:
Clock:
{"hour": 3, "minute": 43}
